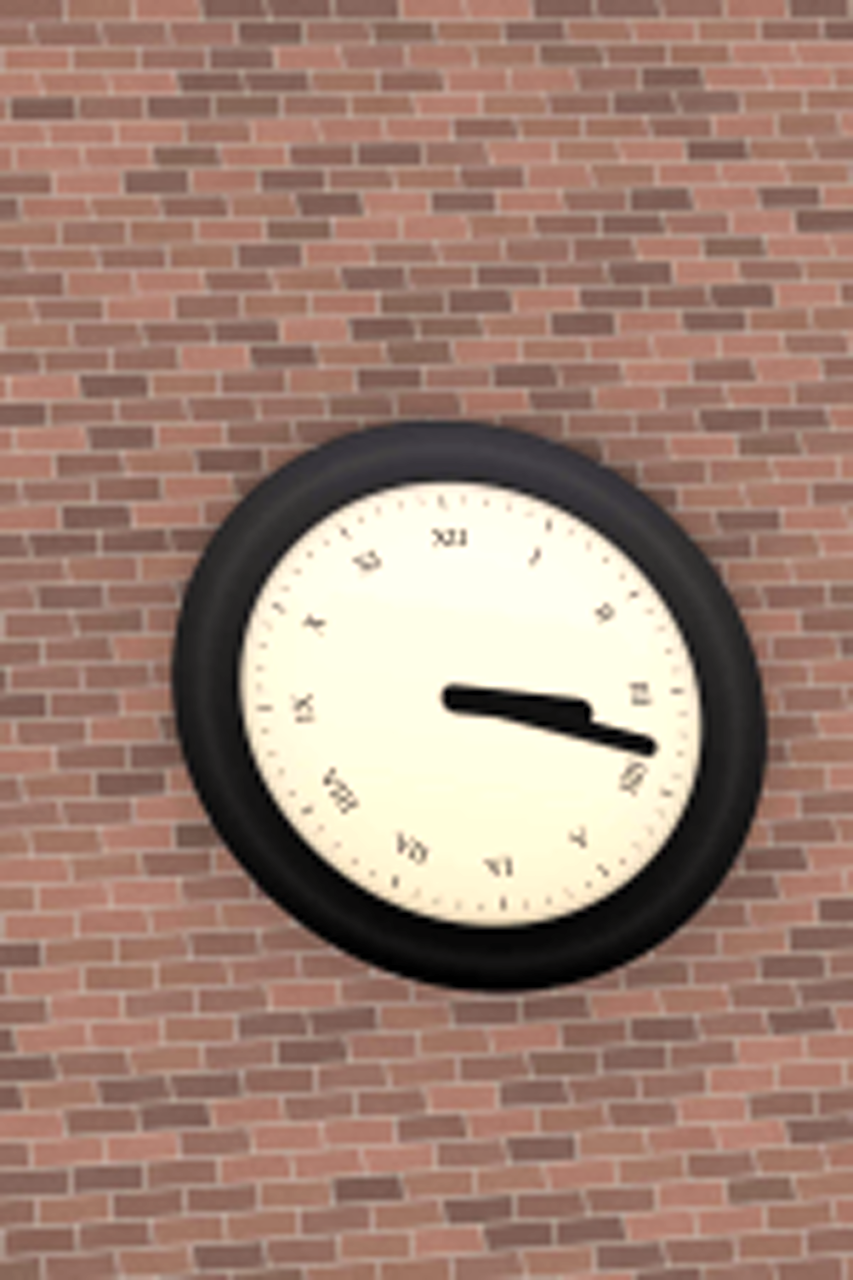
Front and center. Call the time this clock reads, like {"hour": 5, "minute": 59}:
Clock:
{"hour": 3, "minute": 18}
